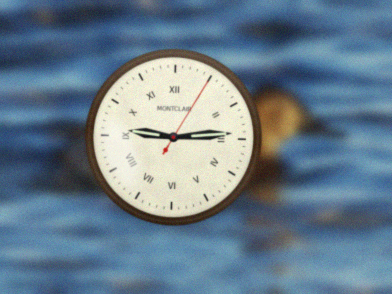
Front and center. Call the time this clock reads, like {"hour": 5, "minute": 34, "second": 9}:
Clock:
{"hour": 9, "minute": 14, "second": 5}
